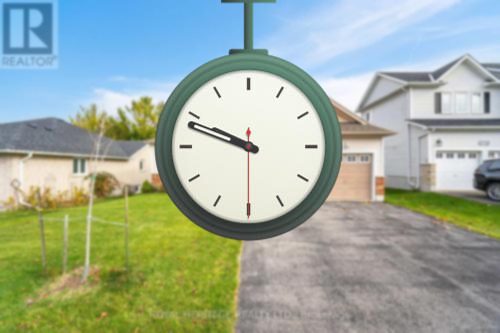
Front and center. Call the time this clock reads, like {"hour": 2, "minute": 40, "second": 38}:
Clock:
{"hour": 9, "minute": 48, "second": 30}
